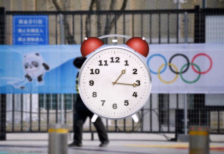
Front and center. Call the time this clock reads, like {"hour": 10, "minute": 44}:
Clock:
{"hour": 1, "minute": 16}
